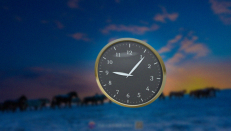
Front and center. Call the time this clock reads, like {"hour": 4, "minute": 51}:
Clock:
{"hour": 9, "minute": 6}
